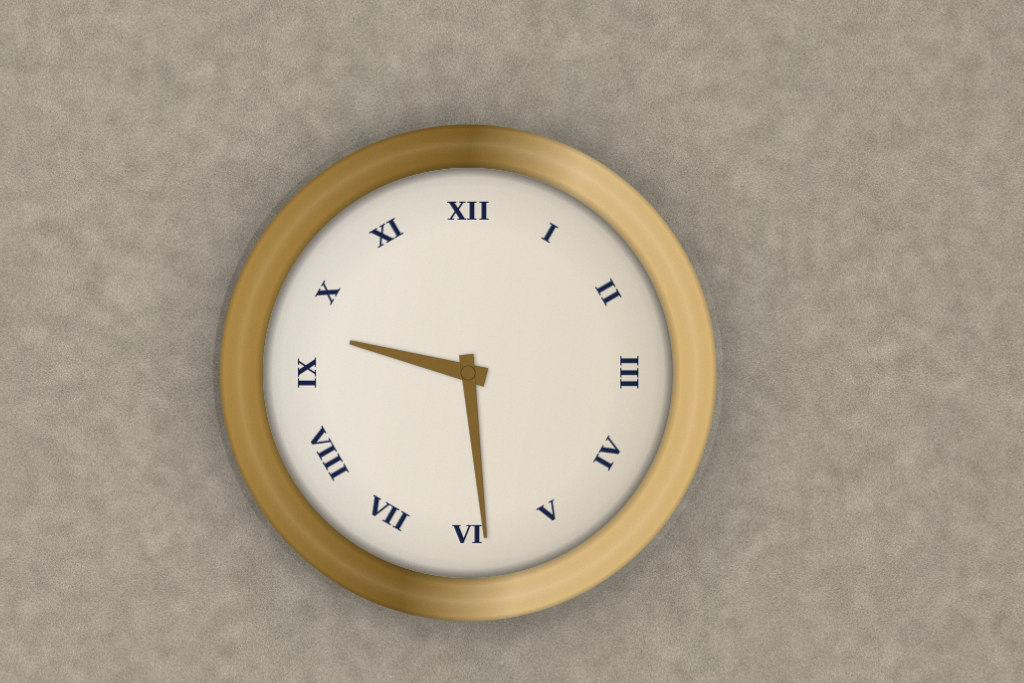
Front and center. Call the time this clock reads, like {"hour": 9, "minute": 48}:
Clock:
{"hour": 9, "minute": 29}
